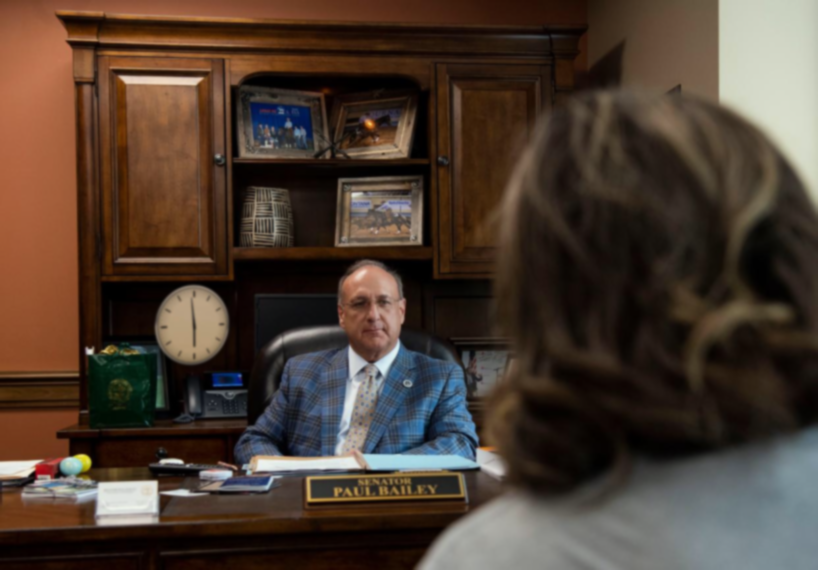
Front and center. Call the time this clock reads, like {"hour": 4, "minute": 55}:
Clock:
{"hour": 5, "minute": 59}
